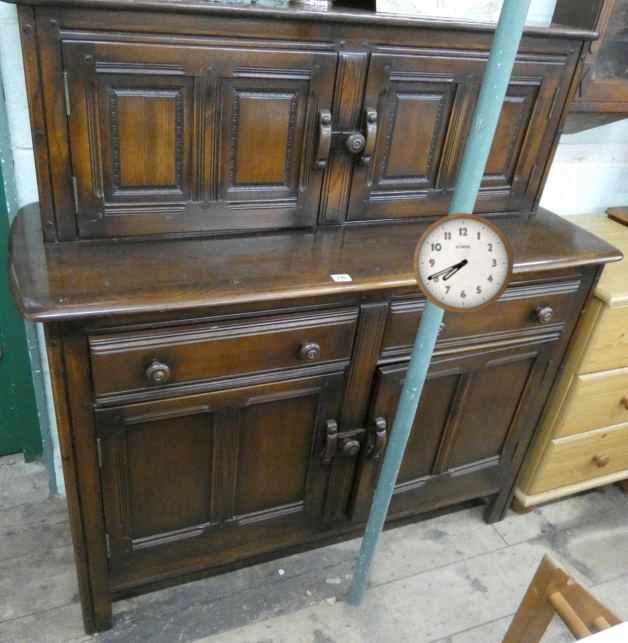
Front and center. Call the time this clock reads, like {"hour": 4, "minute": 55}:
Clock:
{"hour": 7, "minute": 41}
